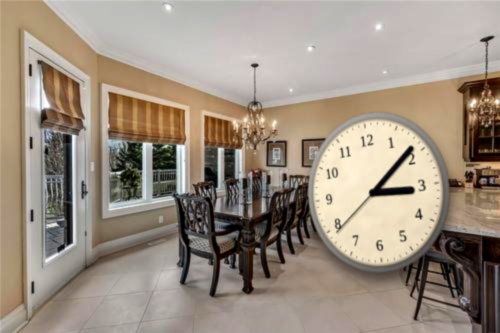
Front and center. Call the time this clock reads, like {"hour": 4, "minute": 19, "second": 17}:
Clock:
{"hour": 3, "minute": 8, "second": 39}
